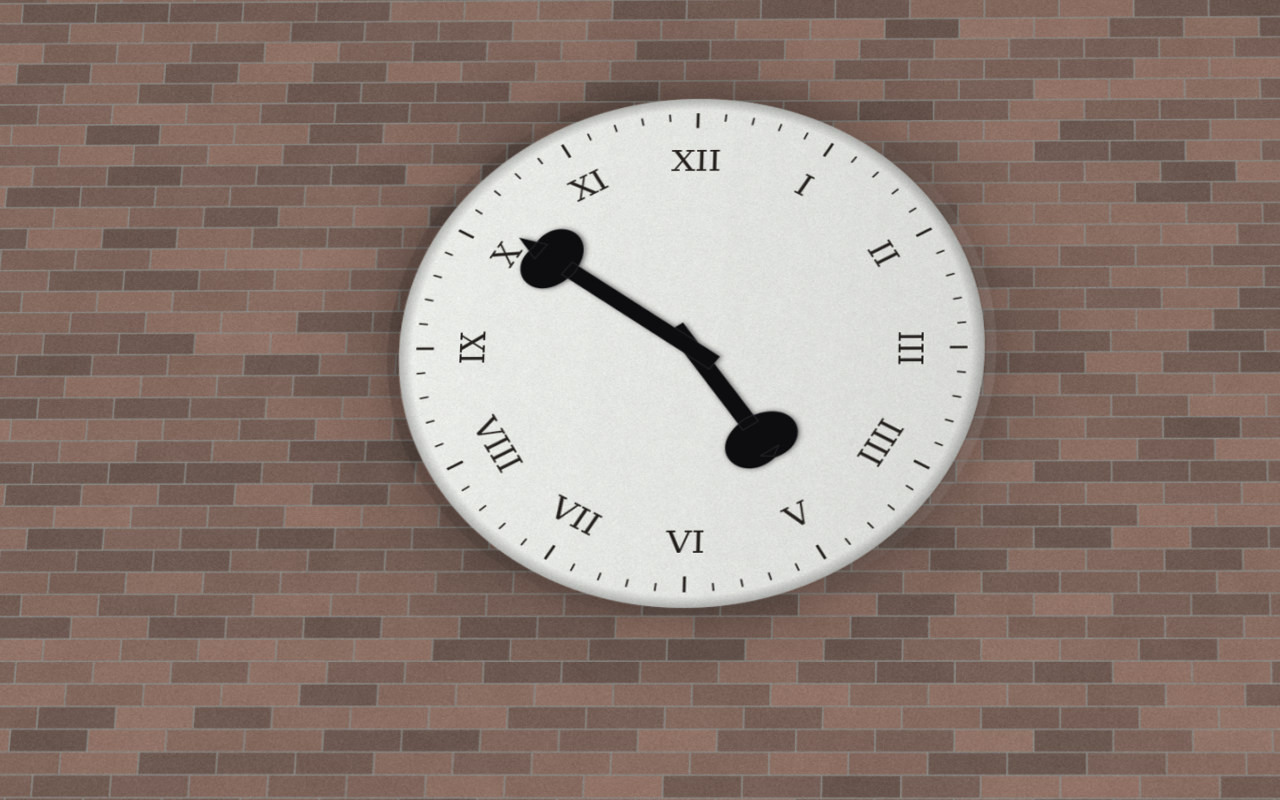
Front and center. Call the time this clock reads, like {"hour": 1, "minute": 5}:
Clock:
{"hour": 4, "minute": 51}
